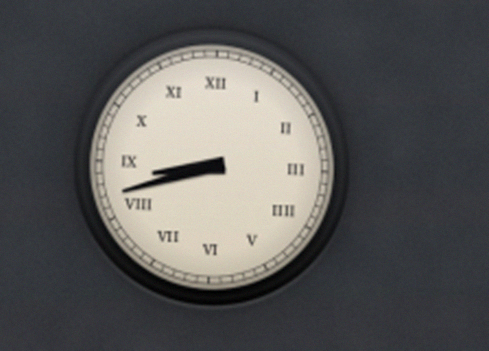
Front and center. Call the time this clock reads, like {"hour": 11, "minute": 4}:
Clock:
{"hour": 8, "minute": 42}
